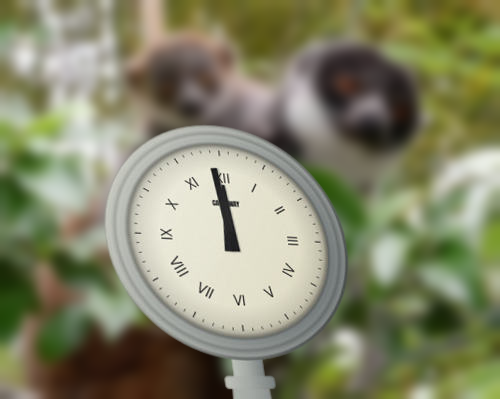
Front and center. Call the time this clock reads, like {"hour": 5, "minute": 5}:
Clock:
{"hour": 11, "minute": 59}
